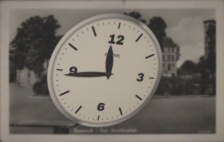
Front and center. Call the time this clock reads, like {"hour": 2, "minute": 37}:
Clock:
{"hour": 11, "minute": 44}
